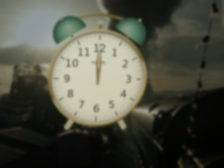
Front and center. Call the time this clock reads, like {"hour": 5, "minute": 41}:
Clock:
{"hour": 12, "minute": 0}
